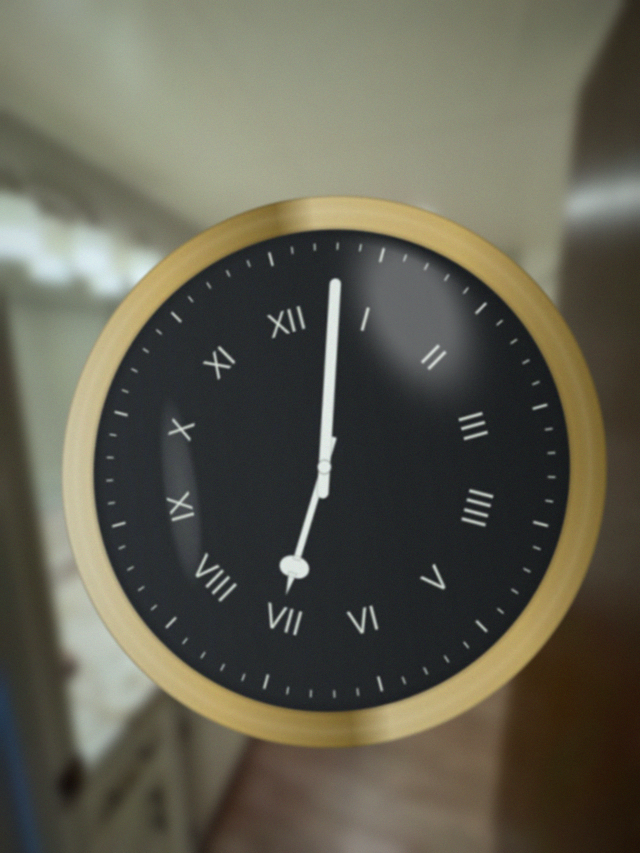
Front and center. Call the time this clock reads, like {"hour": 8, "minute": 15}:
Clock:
{"hour": 7, "minute": 3}
